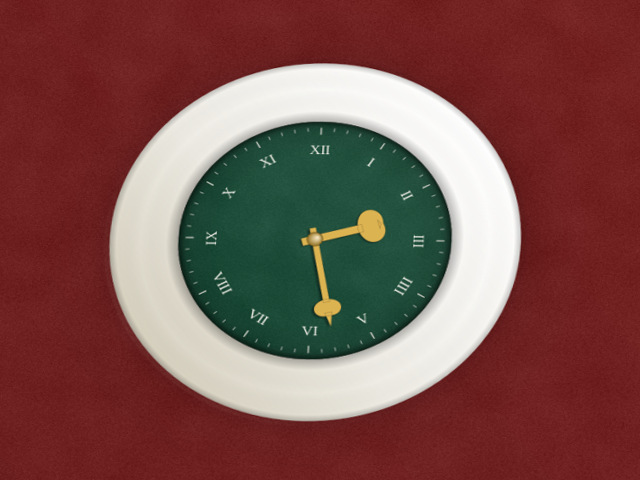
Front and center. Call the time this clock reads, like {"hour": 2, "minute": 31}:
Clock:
{"hour": 2, "minute": 28}
